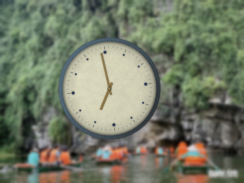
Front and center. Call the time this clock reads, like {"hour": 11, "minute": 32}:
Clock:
{"hour": 6, "minute": 59}
